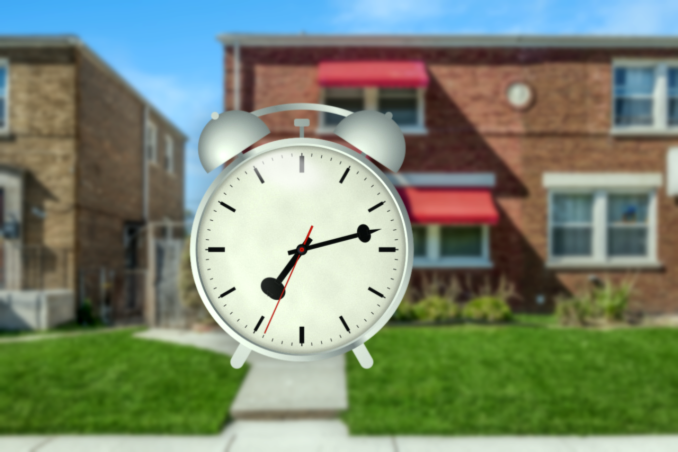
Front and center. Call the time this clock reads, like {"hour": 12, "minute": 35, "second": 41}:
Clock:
{"hour": 7, "minute": 12, "second": 34}
